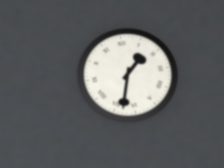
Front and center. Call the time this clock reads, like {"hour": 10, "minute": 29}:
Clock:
{"hour": 1, "minute": 33}
